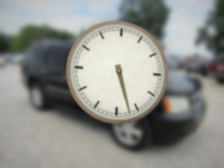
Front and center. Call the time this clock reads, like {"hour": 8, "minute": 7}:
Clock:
{"hour": 5, "minute": 27}
